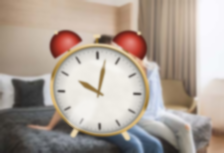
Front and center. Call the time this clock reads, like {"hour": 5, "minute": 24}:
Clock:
{"hour": 10, "minute": 2}
